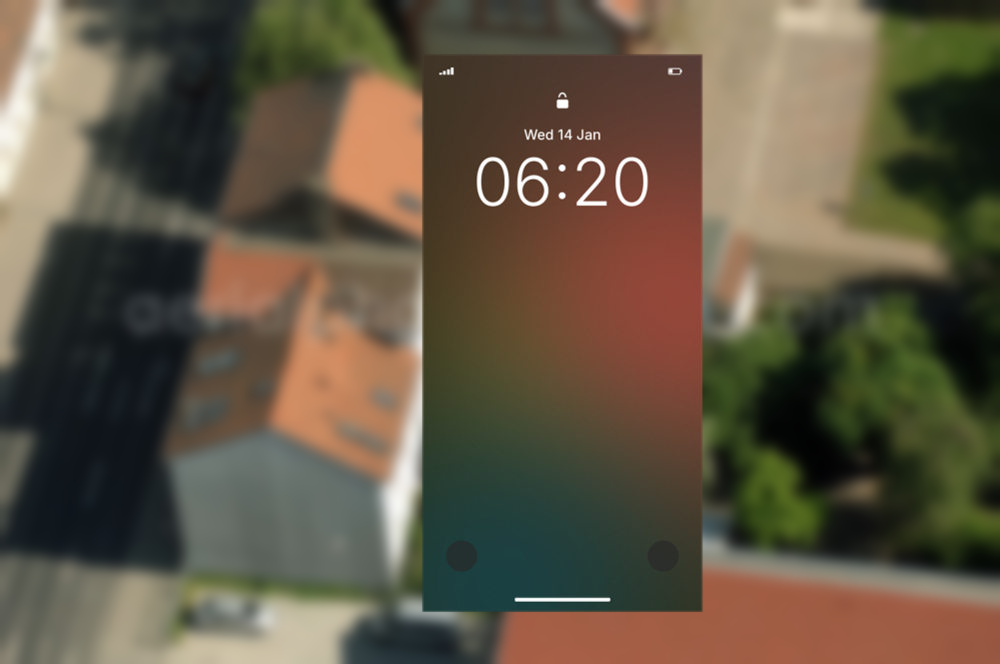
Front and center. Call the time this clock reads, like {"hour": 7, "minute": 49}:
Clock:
{"hour": 6, "minute": 20}
